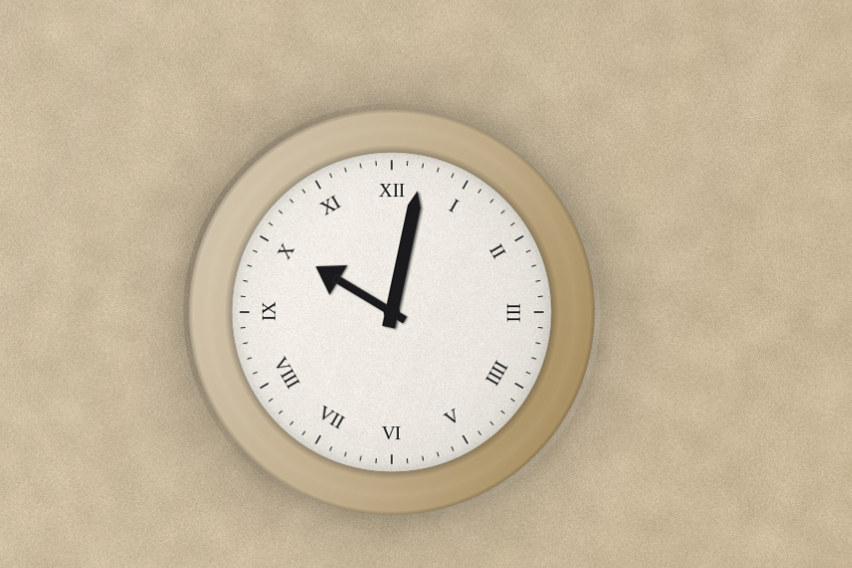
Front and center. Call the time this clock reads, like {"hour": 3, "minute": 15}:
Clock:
{"hour": 10, "minute": 2}
